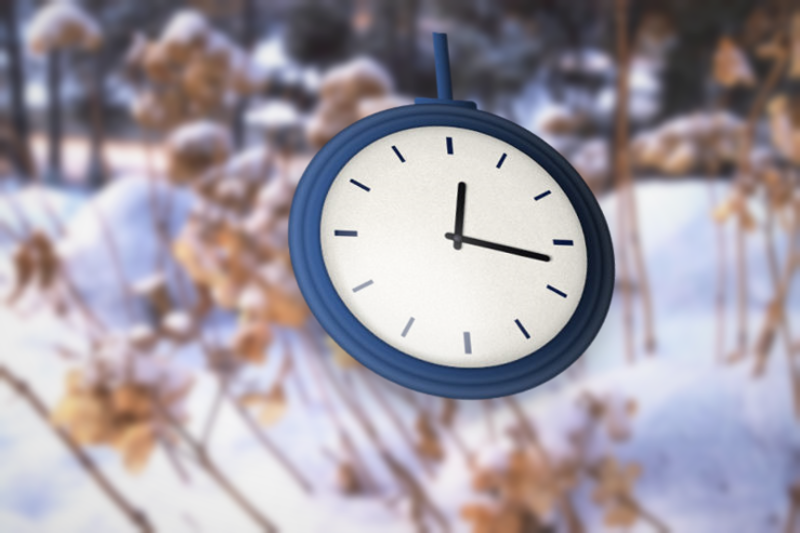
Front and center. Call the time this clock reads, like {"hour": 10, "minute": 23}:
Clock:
{"hour": 12, "minute": 17}
